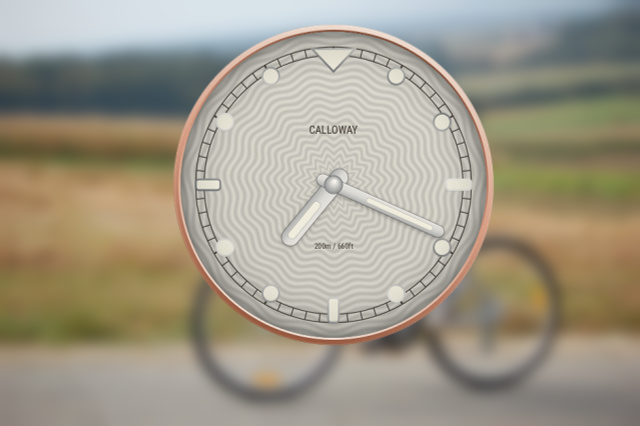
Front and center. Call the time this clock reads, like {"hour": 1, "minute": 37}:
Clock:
{"hour": 7, "minute": 19}
